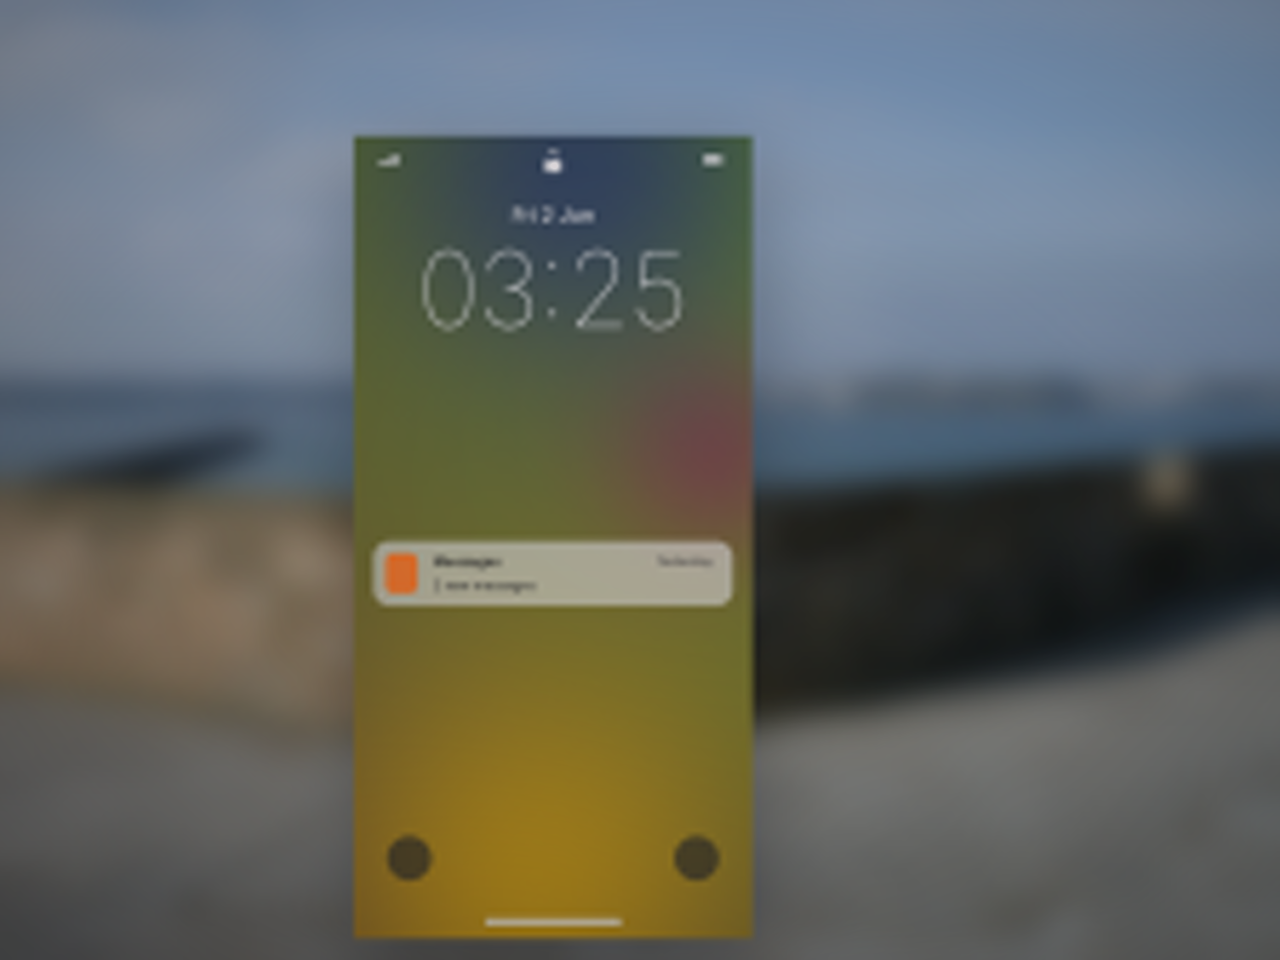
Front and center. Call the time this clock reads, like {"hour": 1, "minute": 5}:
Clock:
{"hour": 3, "minute": 25}
